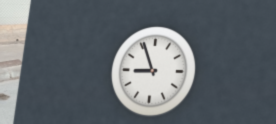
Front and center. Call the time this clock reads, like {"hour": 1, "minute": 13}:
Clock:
{"hour": 8, "minute": 56}
